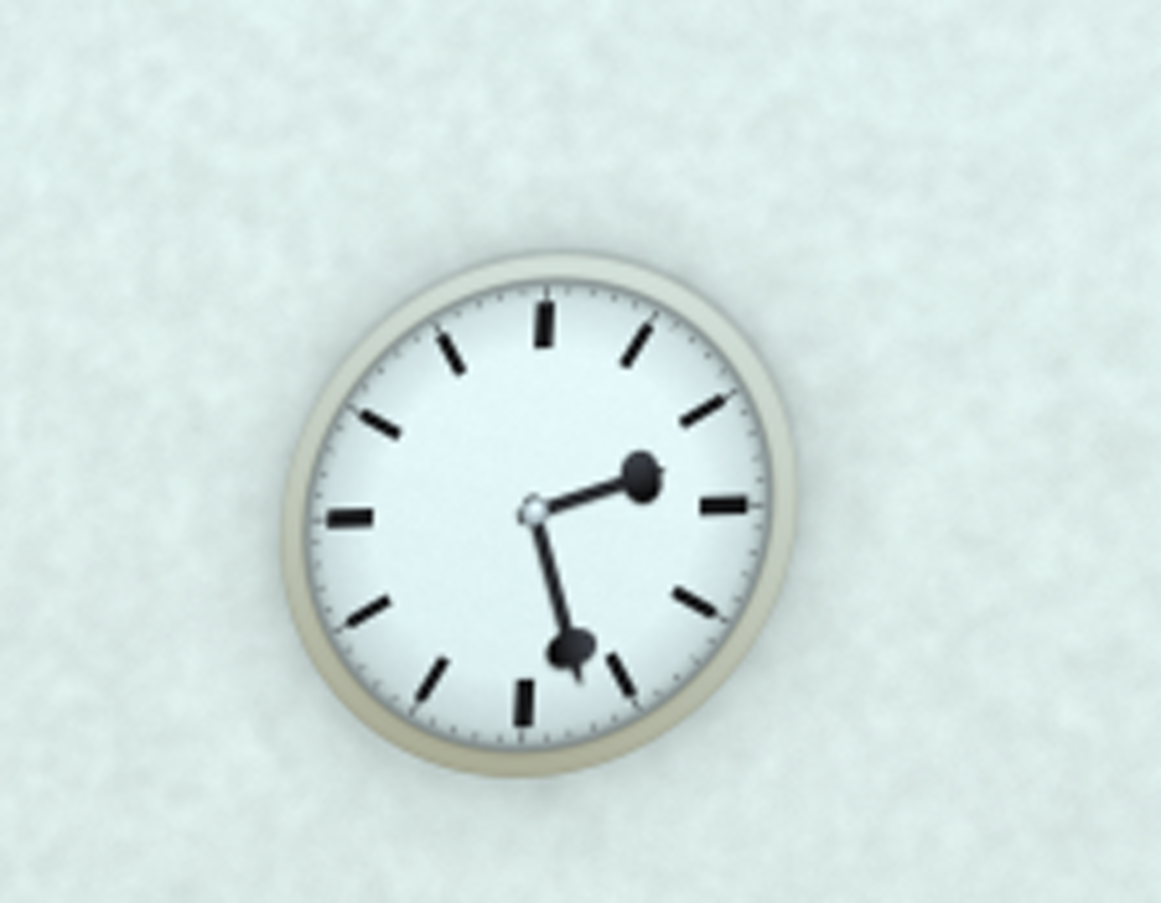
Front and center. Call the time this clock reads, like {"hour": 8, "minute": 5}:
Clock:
{"hour": 2, "minute": 27}
